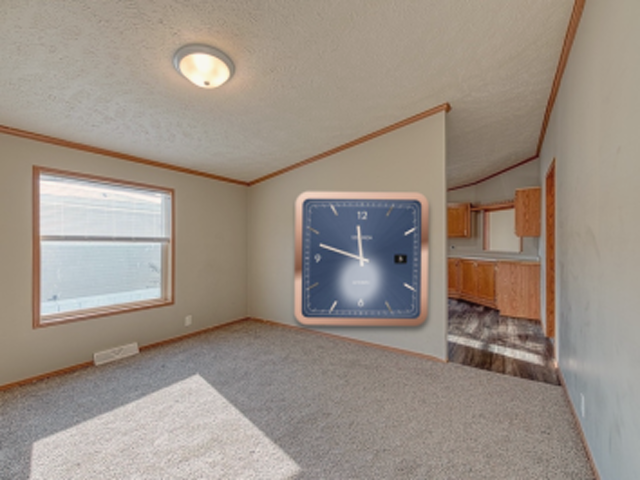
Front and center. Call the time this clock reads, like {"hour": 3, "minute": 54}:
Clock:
{"hour": 11, "minute": 48}
